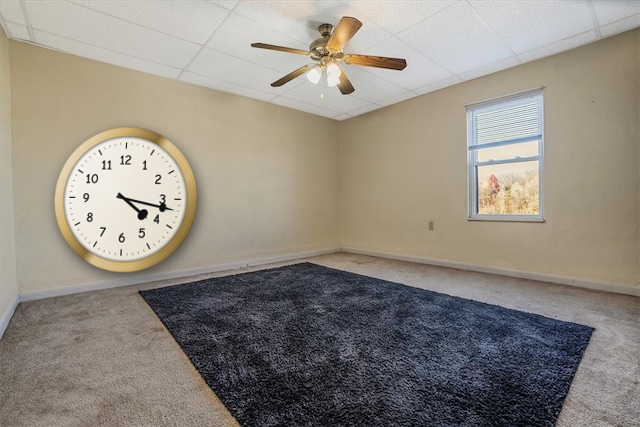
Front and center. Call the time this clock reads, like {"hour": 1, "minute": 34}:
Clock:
{"hour": 4, "minute": 17}
